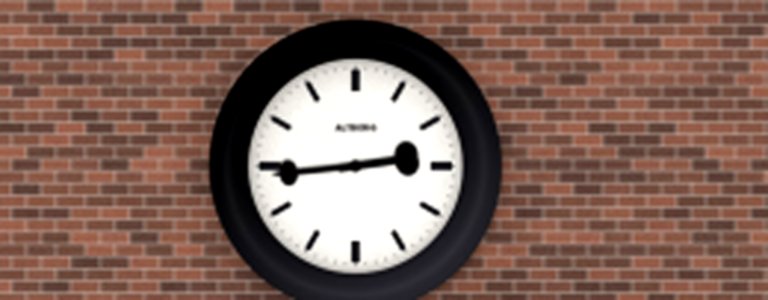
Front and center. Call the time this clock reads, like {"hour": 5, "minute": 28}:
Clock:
{"hour": 2, "minute": 44}
